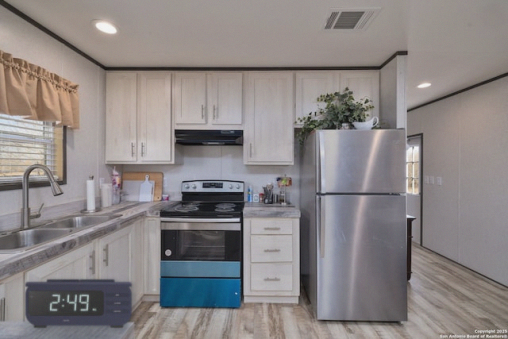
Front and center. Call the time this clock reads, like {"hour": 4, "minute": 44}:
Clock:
{"hour": 2, "minute": 49}
